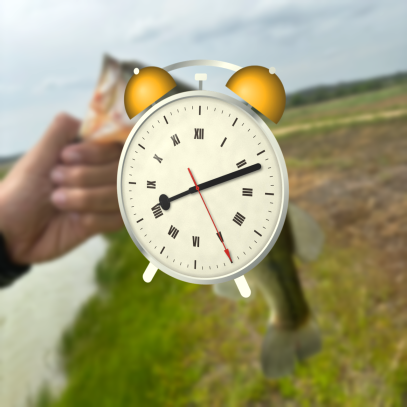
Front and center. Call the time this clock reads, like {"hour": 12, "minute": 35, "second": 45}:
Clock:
{"hour": 8, "minute": 11, "second": 25}
